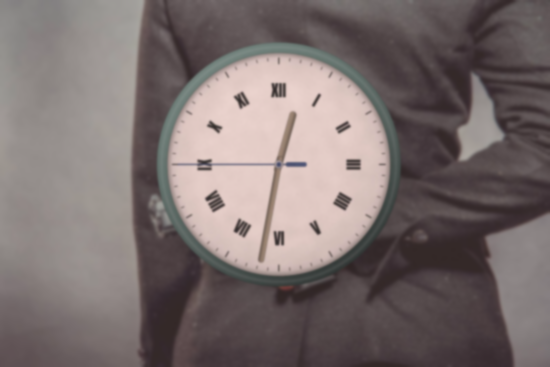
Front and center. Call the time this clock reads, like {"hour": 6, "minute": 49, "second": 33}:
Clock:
{"hour": 12, "minute": 31, "second": 45}
